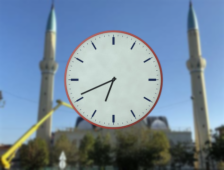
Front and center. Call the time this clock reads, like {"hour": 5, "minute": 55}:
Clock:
{"hour": 6, "minute": 41}
